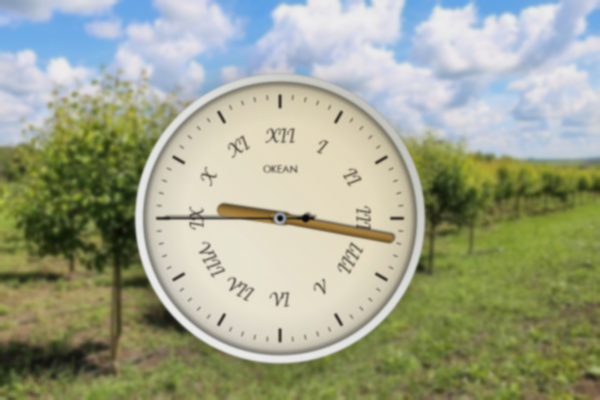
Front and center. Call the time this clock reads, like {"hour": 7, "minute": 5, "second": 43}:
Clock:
{"hour": 9, "minute": 16, "second": 45}
